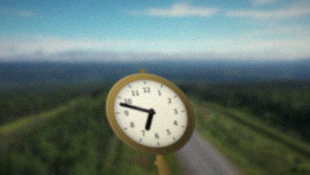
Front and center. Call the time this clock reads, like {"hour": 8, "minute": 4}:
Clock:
{"hour": 6, "minute": 48}
